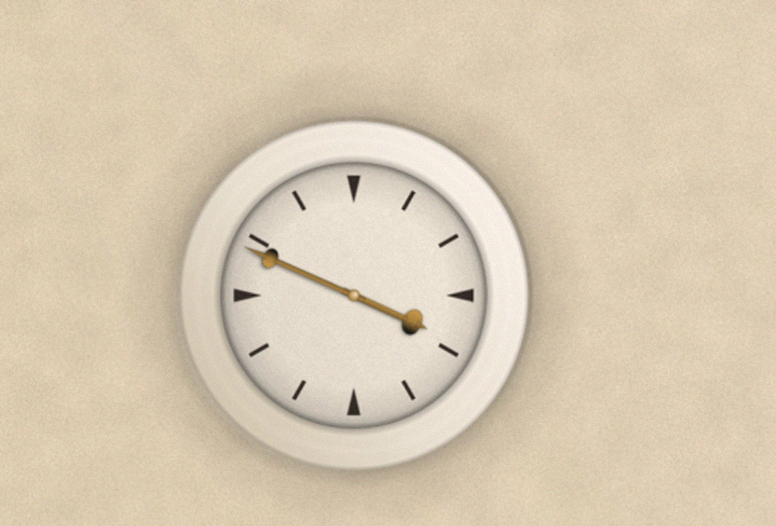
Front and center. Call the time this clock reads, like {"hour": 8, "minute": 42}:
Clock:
{"hour": 3, "minute": 49}
